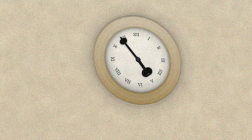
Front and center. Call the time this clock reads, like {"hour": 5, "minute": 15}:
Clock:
{"hour": 4, "minute": 54}
